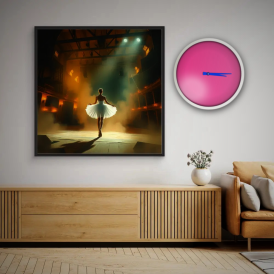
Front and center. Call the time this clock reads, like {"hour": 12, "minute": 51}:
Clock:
{"hour": 3, "minute": 15}
